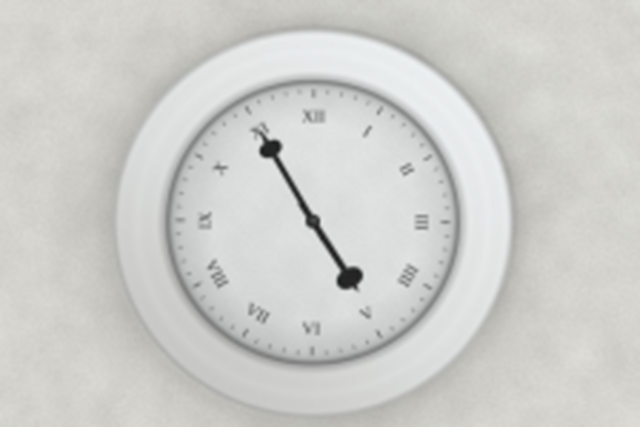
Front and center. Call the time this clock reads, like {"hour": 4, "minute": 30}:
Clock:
{"hour": 4, "minute": 55}
